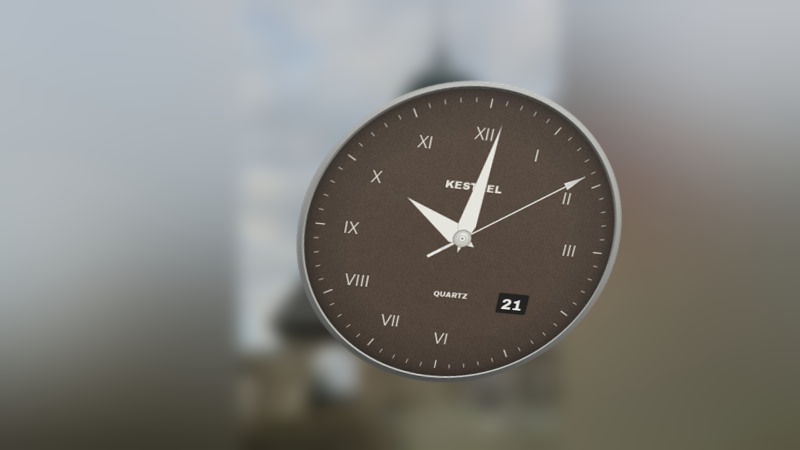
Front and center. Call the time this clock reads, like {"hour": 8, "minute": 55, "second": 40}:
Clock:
{"hour": 10, "minute": 1, "second": 9}
